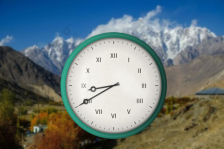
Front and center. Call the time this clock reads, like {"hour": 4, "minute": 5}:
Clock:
{"hour": 8, "minute": 40}
